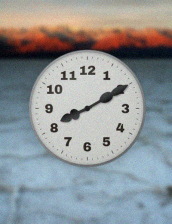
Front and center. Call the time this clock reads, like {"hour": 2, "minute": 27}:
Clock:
{"hour": 8, "minute": 10}
